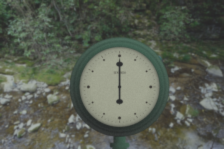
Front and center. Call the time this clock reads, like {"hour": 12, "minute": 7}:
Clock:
{"hour": 6, "minute": 0}
